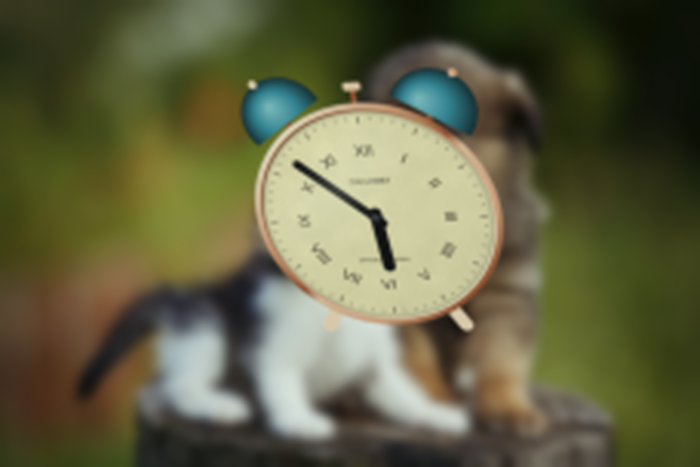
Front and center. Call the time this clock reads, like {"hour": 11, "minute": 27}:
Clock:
{"hour": 5, "minute": 52}
